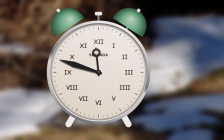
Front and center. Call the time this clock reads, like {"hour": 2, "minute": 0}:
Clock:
{"hour": 11, "minute": 48}
